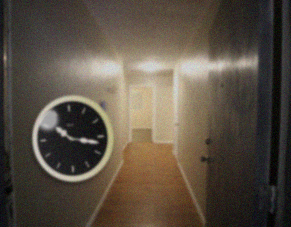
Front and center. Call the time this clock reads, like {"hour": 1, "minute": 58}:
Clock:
{"hour": 10, "minute": 17}
